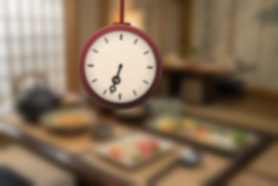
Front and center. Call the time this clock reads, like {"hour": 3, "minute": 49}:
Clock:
{"hour": 6, "minute": 33}
